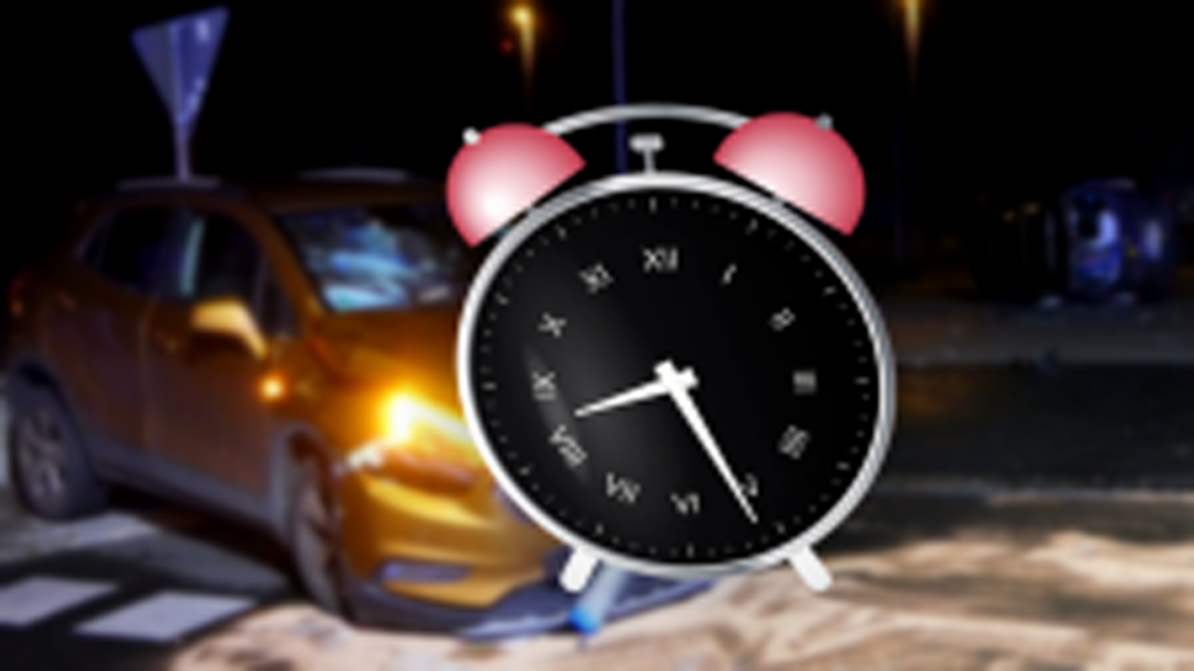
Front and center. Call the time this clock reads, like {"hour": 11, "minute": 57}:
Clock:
{"hour": 8, "minute": 26}
